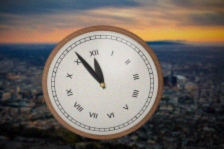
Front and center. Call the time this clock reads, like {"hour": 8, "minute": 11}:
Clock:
{"hour": 11, "minute": 56}
